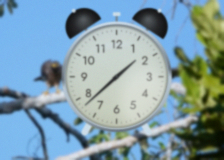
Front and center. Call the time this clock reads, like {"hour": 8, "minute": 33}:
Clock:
{"hour": 1, "minute": 38}
